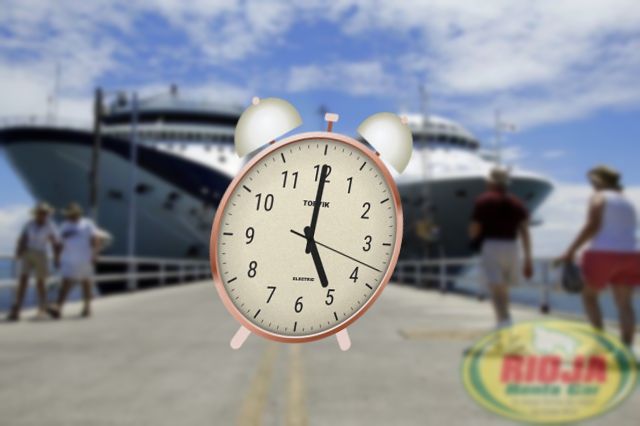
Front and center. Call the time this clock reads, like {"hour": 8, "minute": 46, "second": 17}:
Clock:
{"hour": 5, "minute": 0, "second": 18}
